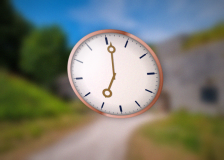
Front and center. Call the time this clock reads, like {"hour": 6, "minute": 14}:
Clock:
{"hour": 7, "minute": 1}
